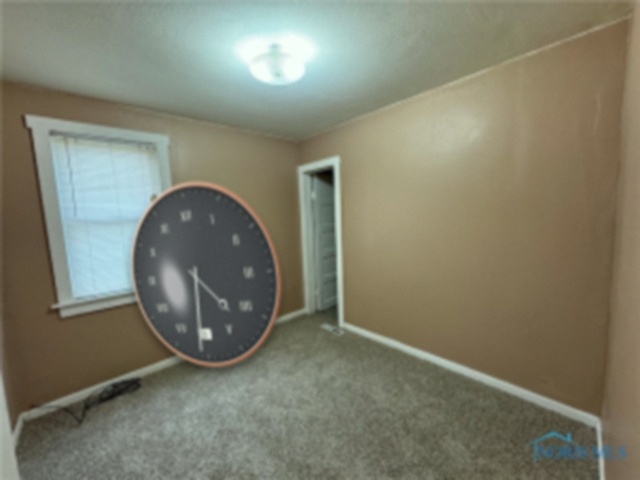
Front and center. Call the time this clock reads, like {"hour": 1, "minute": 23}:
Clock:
{"hour": 4, "minute": 31}
